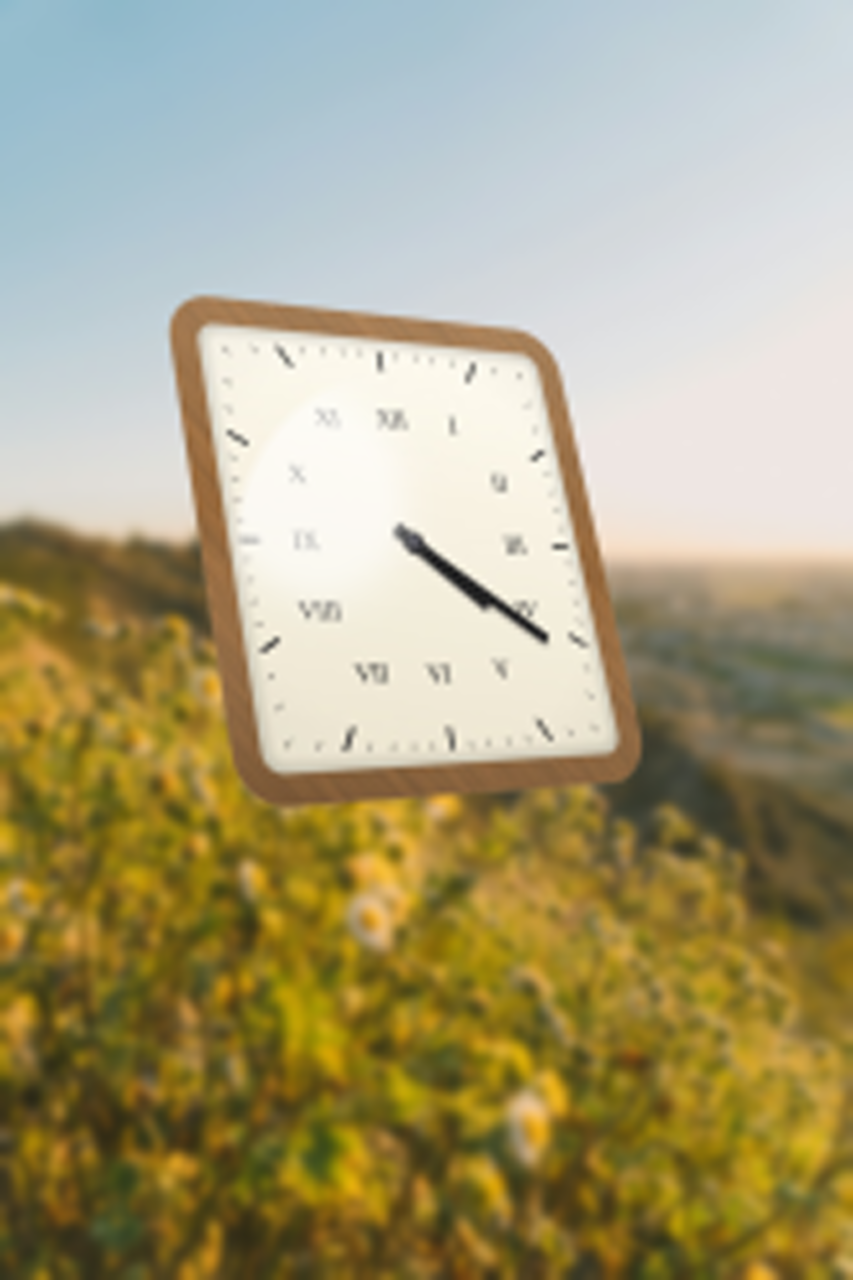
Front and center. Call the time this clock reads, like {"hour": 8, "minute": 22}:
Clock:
{"hour": 4, "minute": 21}
